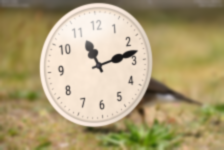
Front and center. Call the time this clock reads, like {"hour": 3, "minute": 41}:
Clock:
{"hour": 11, "minute": 13}
